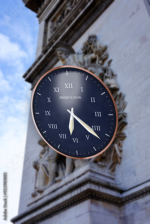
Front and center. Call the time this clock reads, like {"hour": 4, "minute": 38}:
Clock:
{"hour": 6, "minute": 22}
